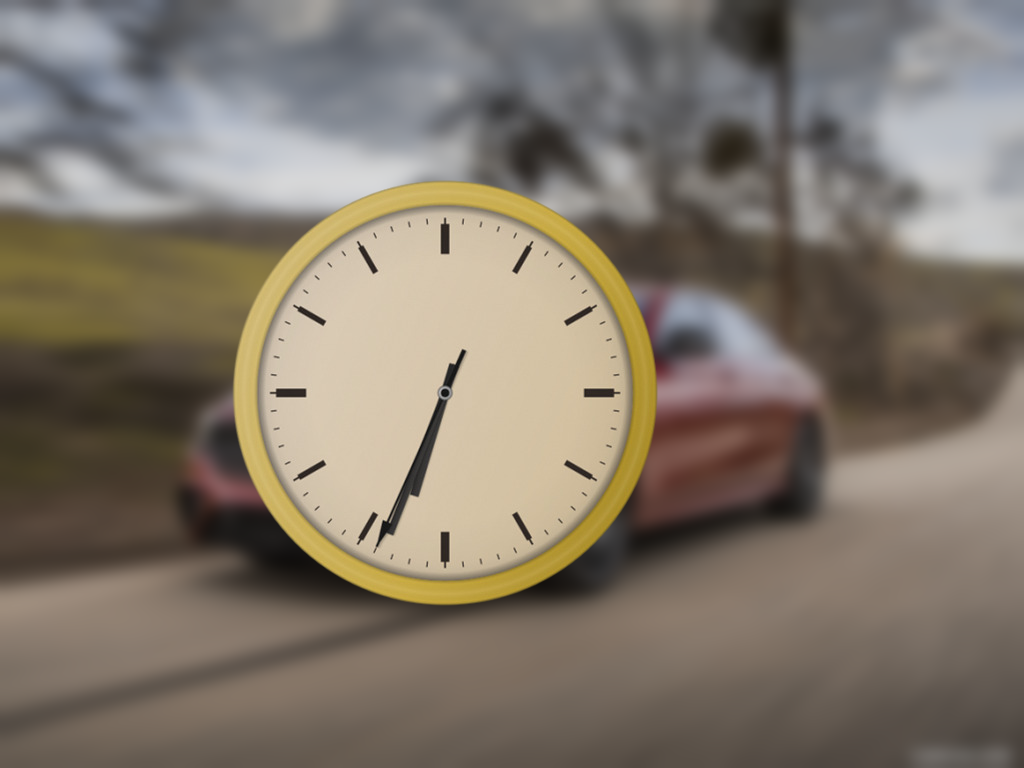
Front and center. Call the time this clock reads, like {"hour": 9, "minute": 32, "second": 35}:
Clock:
{"hour": 6, "minute": 33, "second": 34}
